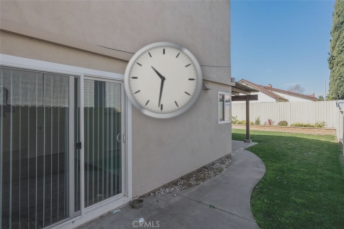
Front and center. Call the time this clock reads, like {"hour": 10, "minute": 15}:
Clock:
{"hour": 10, "minute": 31}
